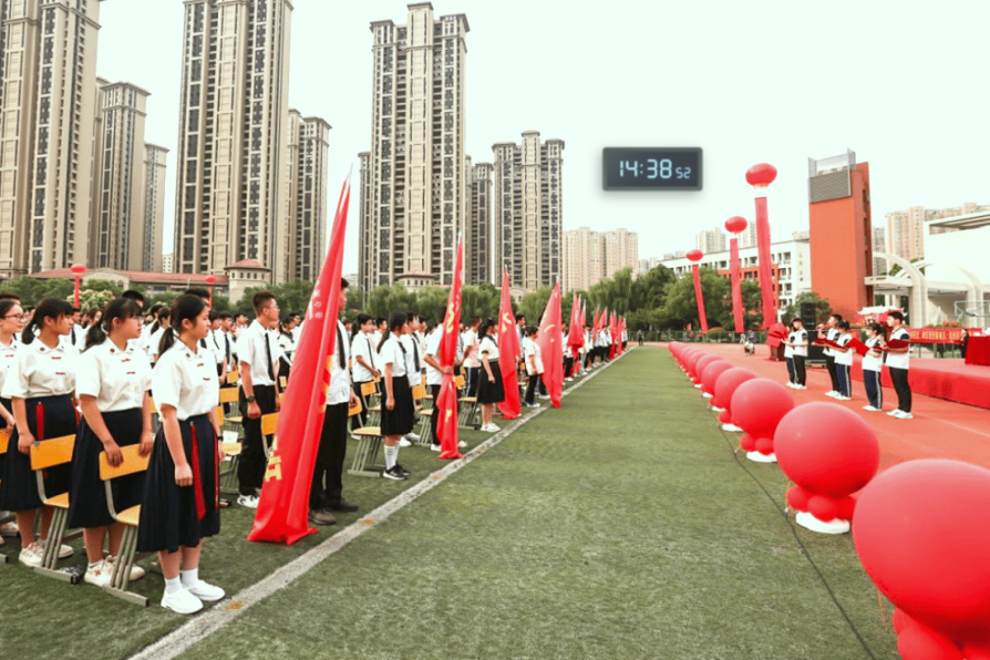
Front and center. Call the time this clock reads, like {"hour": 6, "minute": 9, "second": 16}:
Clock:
{"hour": 14, "minute": 38, "second": 52}
